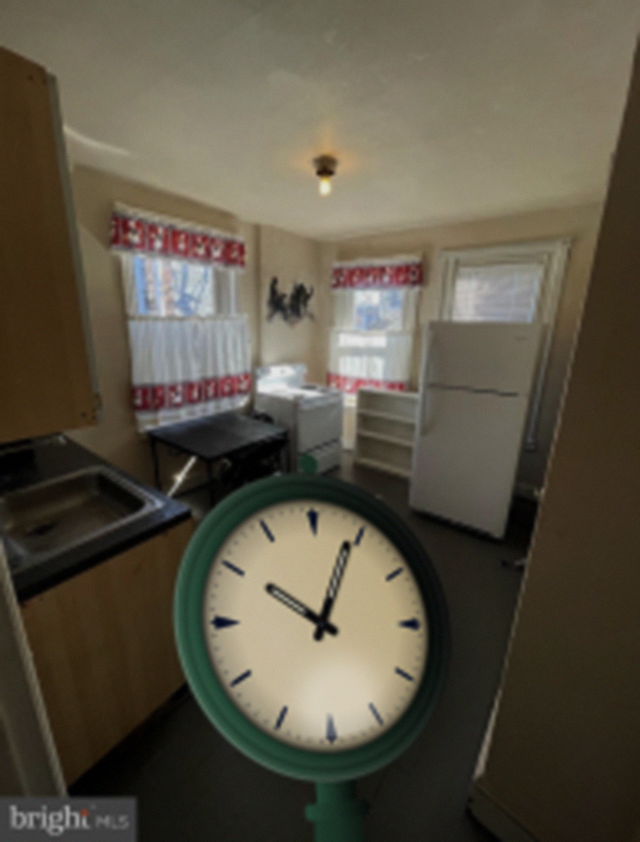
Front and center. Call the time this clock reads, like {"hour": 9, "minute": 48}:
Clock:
{"hour": 10, "minute": 4}
